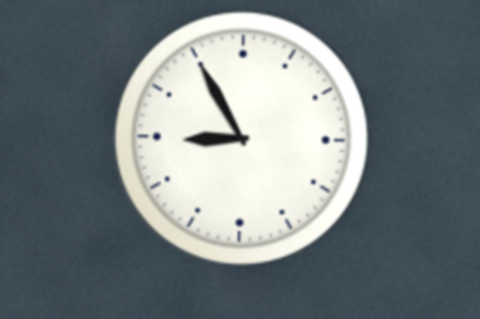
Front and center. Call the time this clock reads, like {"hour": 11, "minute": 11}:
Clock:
{"hour": 8, "minute": 55}
